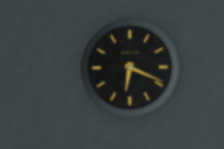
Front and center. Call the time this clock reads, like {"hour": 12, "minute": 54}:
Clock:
{"hour": 6, "minute": 19}
